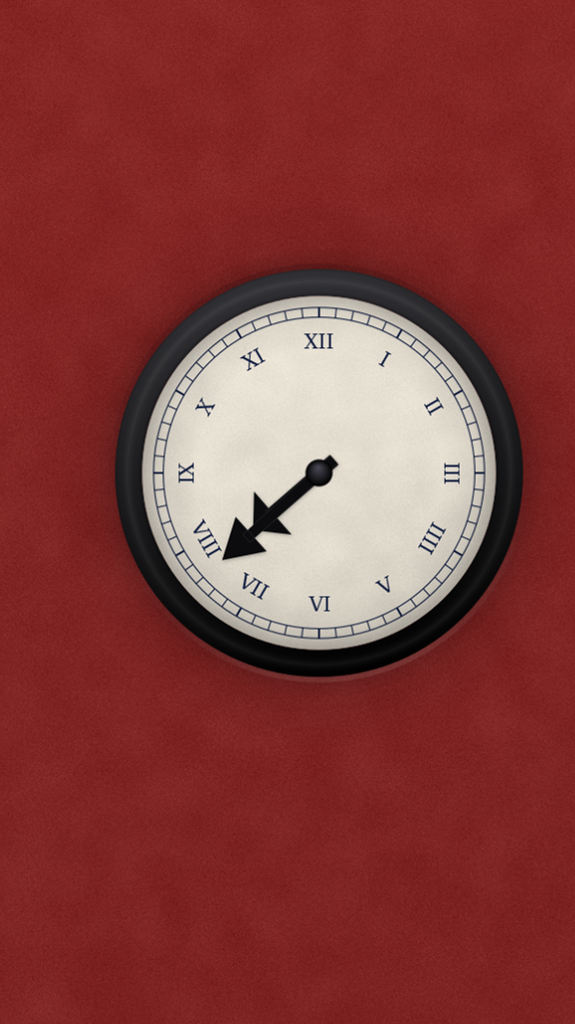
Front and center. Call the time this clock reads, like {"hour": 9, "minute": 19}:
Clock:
{"hour": 7, "minute": 38}
